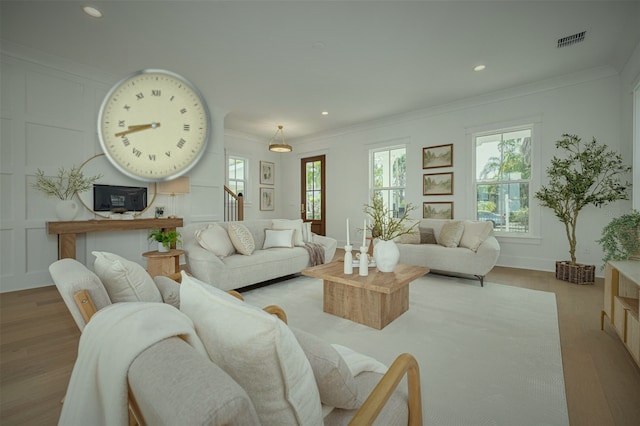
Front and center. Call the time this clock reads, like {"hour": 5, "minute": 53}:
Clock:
{"hour": 8, "minute": 42}
